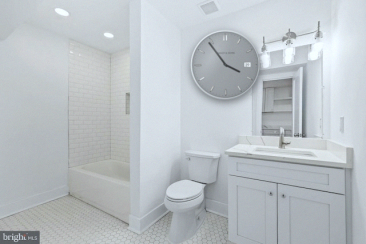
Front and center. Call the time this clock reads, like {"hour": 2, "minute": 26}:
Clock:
{"hour": 3, "minute": 54}
